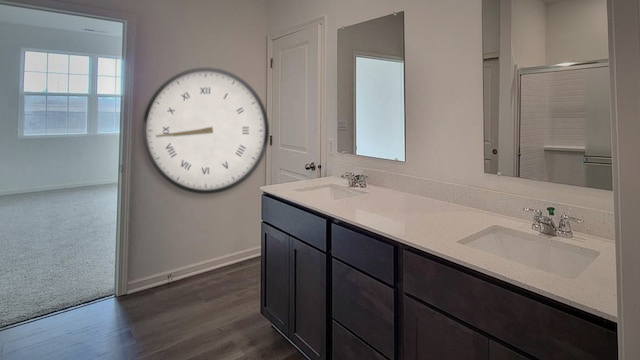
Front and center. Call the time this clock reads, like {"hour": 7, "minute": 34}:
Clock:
{"hour": 8, "minute": 44}
